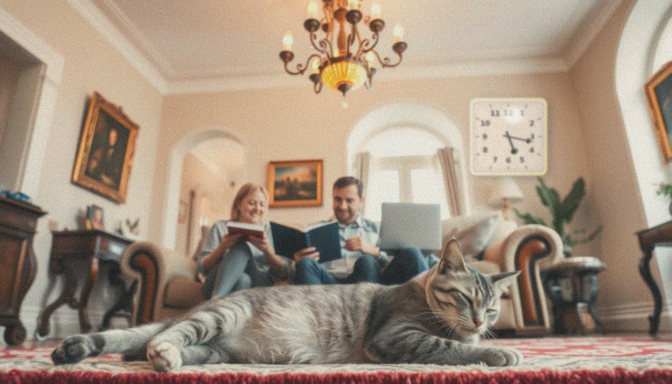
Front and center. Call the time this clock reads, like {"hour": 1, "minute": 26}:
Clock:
{"hour": 5, "minute": 17}
